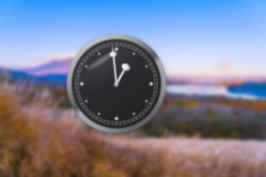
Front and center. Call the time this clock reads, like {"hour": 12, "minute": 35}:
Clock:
{"hour": 12, "minute": 59}
